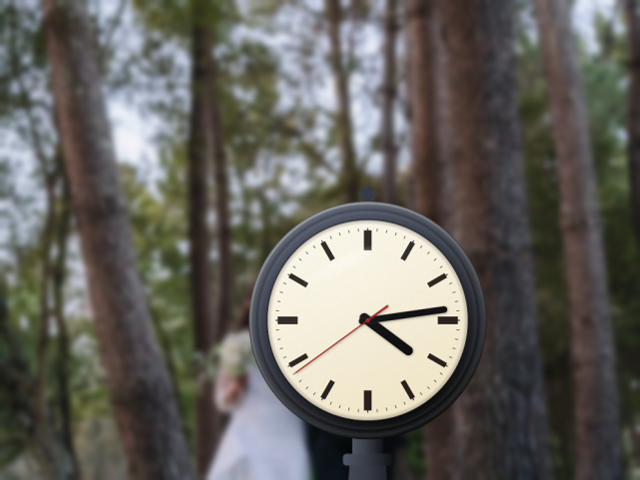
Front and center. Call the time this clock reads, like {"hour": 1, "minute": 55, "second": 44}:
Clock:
{"hour": 4, "minute": 13, "second": 39}
